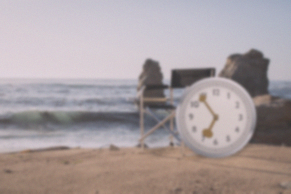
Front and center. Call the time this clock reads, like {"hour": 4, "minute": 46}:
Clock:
{"hour": 6, "minute": 54}
